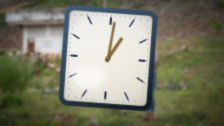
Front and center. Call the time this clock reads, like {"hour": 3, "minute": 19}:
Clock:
{"hour": 1, "minute": 1}
